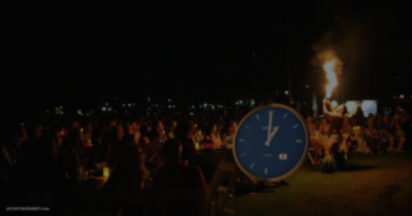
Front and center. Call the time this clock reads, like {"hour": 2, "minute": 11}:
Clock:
{"hour": 1, "minute": 0}
